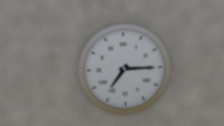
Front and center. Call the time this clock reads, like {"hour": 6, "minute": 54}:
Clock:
{"hour": 7, "minute": 15}
